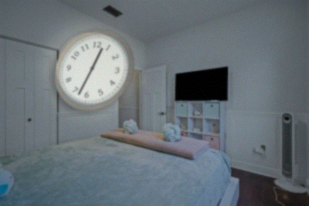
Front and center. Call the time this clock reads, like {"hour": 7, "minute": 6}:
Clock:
{"hour": 12, "minute": 33}
